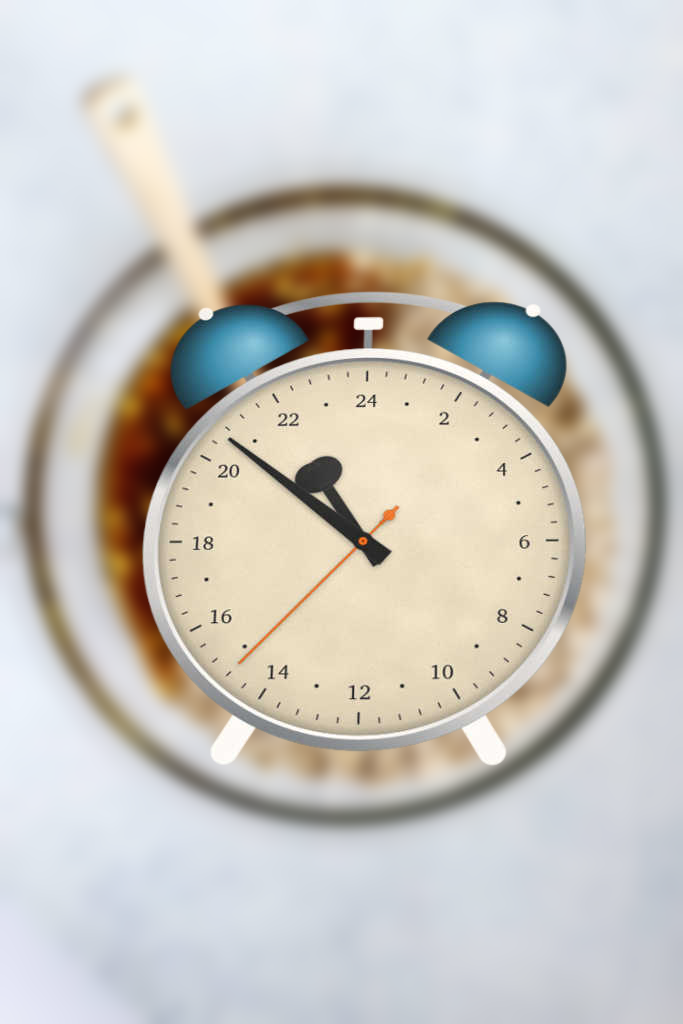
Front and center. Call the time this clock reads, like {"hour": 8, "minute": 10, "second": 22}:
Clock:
{"hour": 21, "minute": 51, "second": 37}
